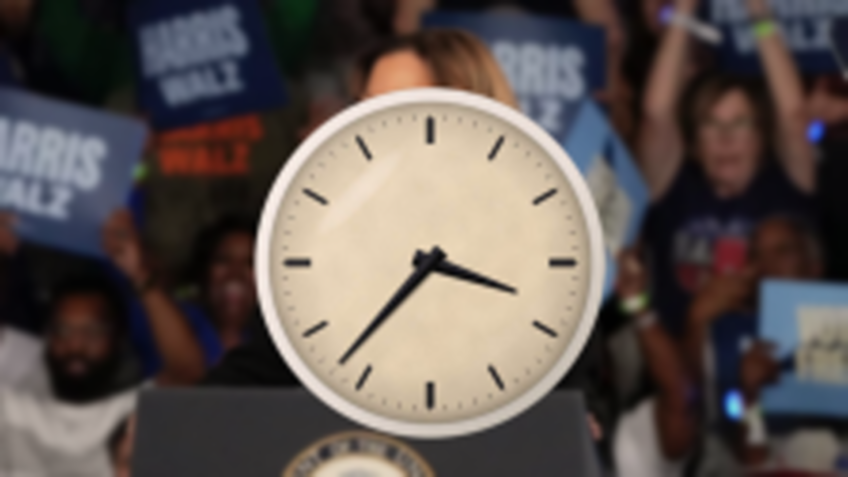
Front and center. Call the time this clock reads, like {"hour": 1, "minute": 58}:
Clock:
{"hour": 3, "minute": 37}
